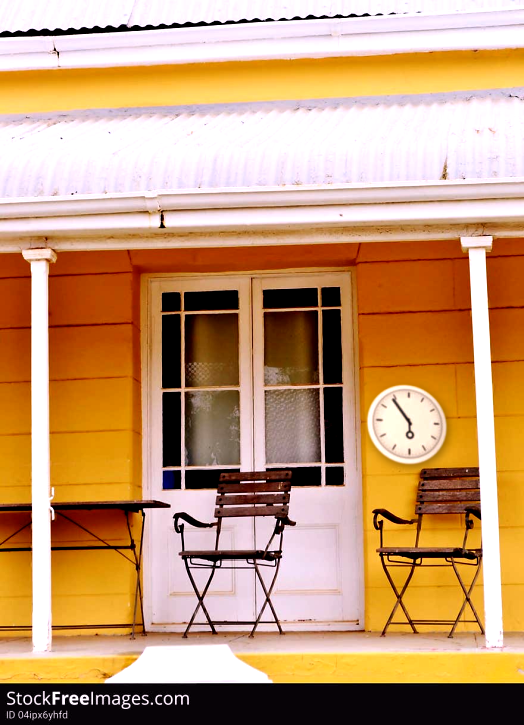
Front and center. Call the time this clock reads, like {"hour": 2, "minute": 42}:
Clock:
{"hour": 5, "minute": 54}
